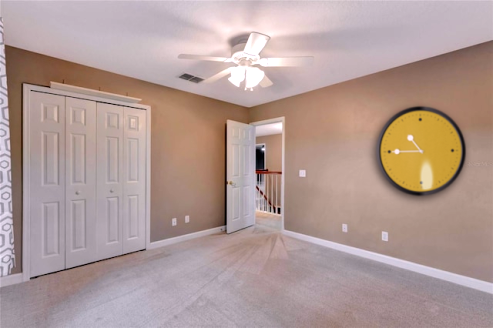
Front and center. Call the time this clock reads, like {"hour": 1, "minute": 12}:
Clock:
{"hour": 10, "minute": 45}
